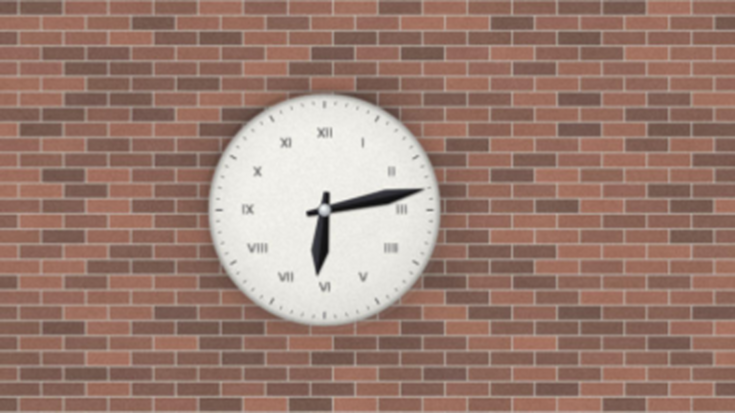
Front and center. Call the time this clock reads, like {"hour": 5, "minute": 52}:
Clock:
{"hour": 6, "minute": 13}
